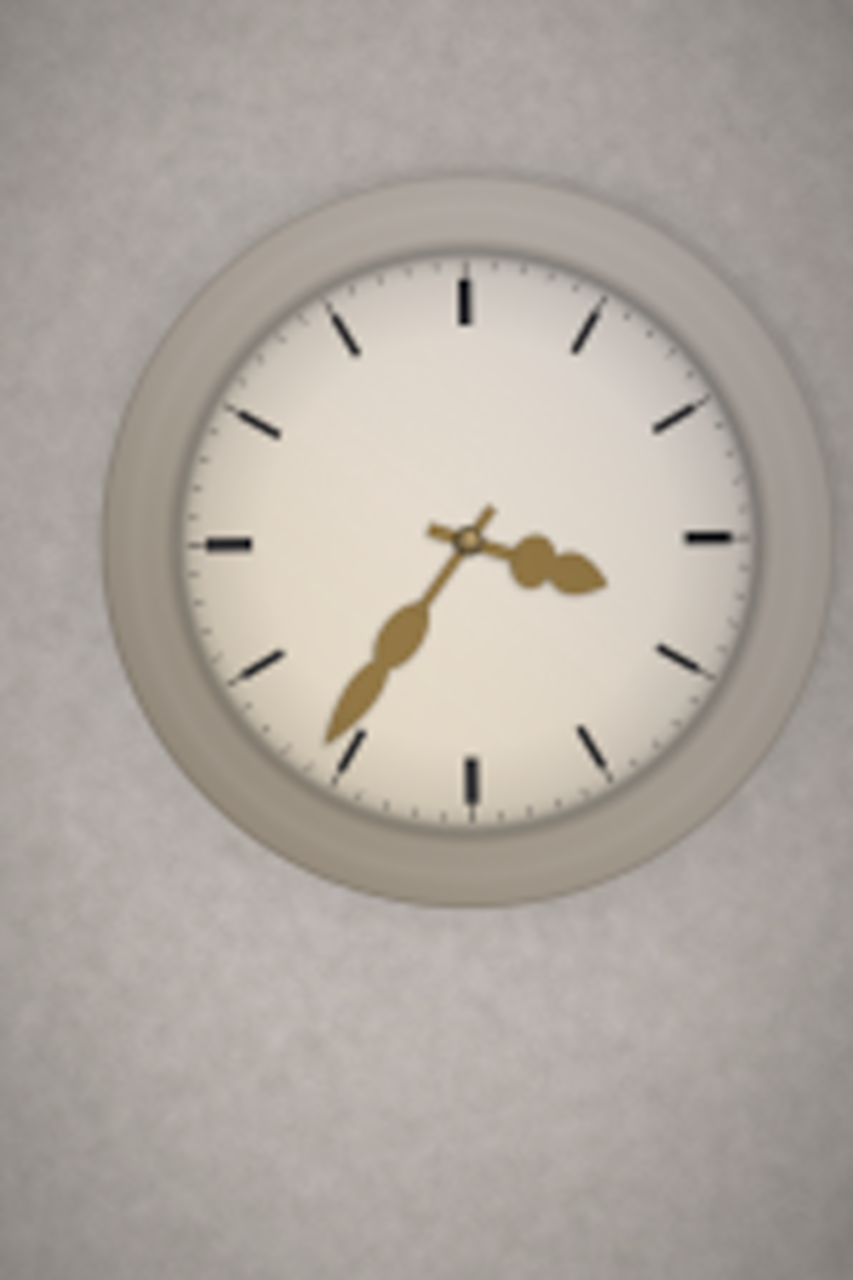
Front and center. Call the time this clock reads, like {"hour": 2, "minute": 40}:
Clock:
{"hour": 3, "minute": 36}
